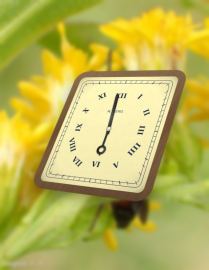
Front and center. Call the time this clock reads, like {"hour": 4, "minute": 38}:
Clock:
{"hour": 5, "minute": 59}
